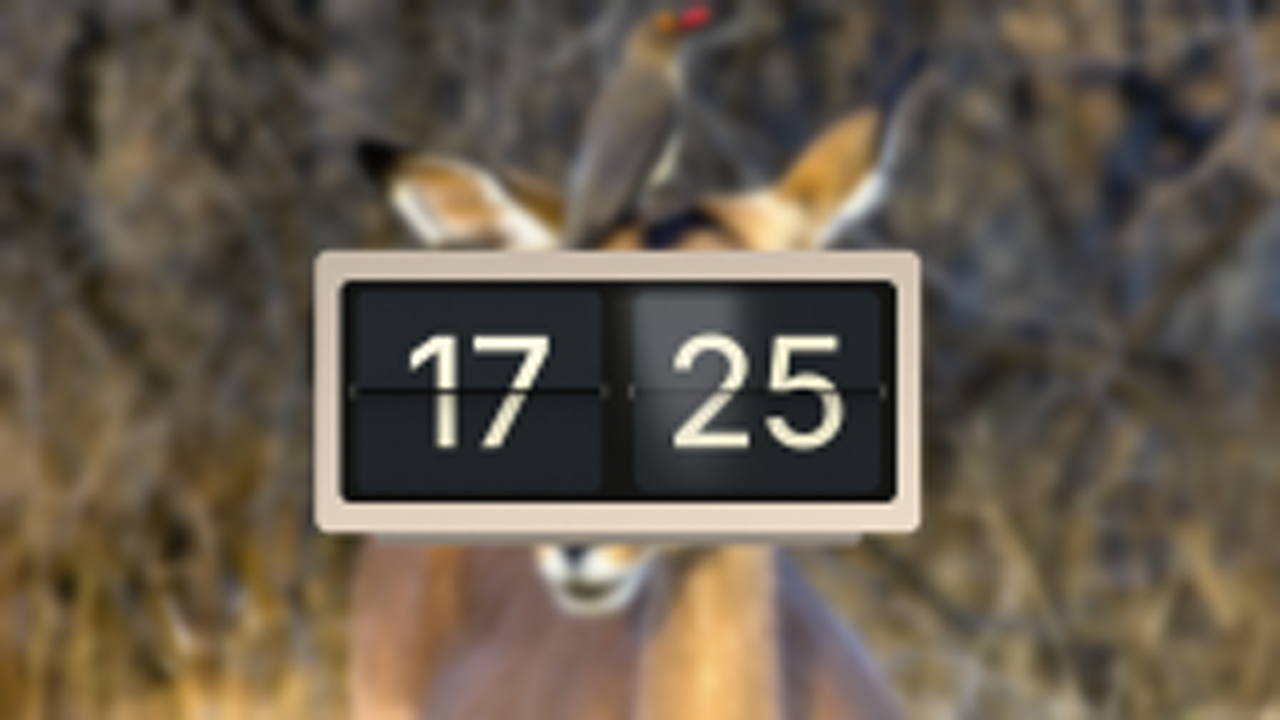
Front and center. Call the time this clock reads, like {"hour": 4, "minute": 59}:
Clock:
{"hour": 17, "minute": 25}
